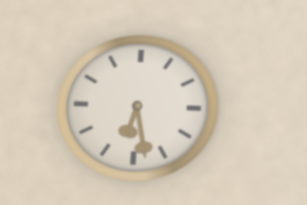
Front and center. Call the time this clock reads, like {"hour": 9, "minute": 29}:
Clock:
{"hour": 6, "minute": 28}
